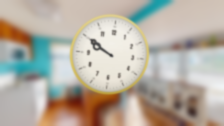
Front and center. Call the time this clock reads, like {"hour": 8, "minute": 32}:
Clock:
{"hour": 9, "minute": 50}
